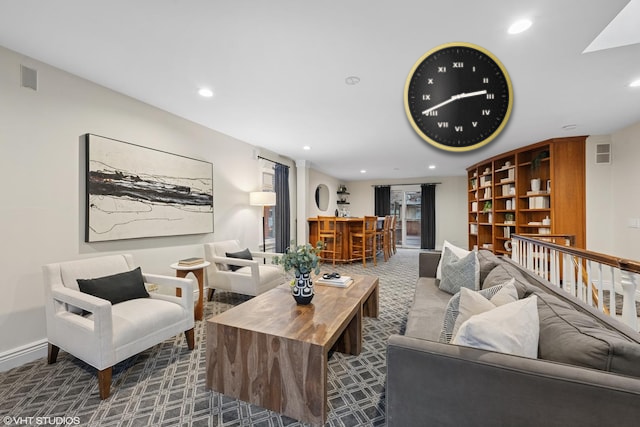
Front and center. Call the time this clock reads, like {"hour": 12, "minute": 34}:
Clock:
{"hour": 2, "minute": 41}
